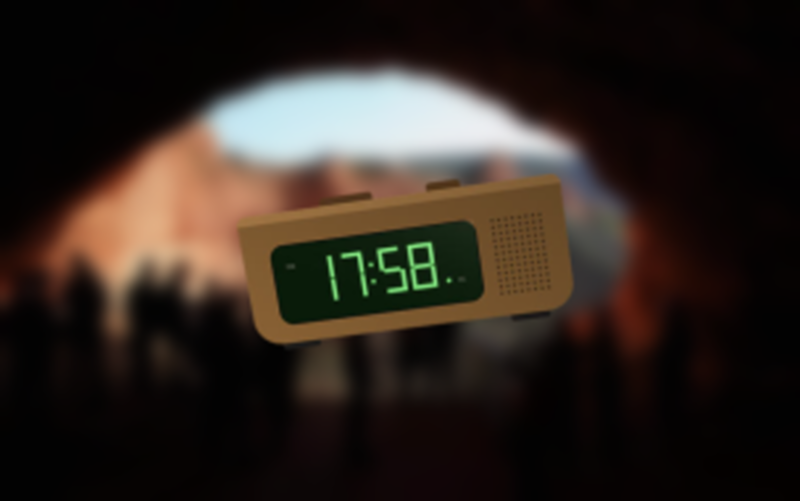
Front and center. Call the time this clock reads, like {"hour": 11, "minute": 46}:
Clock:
{"hour": 17, "minute": 58}
